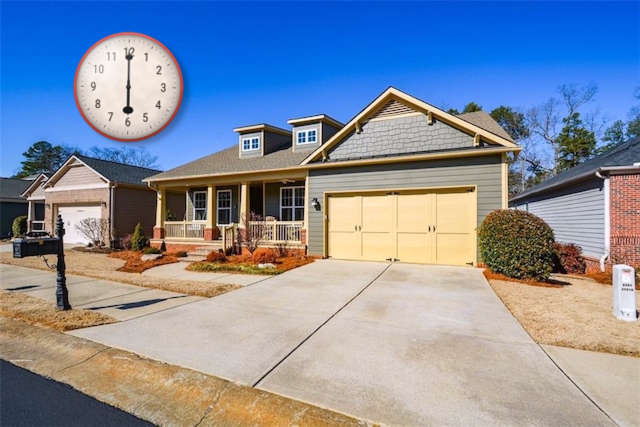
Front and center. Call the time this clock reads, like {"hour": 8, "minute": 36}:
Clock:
{"hour": 6, "minute": 0}
